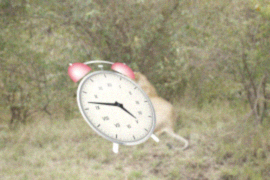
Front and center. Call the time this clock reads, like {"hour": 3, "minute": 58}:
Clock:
{"hour": 4, "minute": 47}
